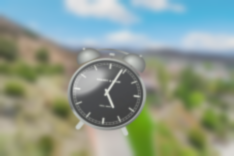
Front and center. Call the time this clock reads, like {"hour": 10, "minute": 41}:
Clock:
{"hour": 5, "minute": 4}
